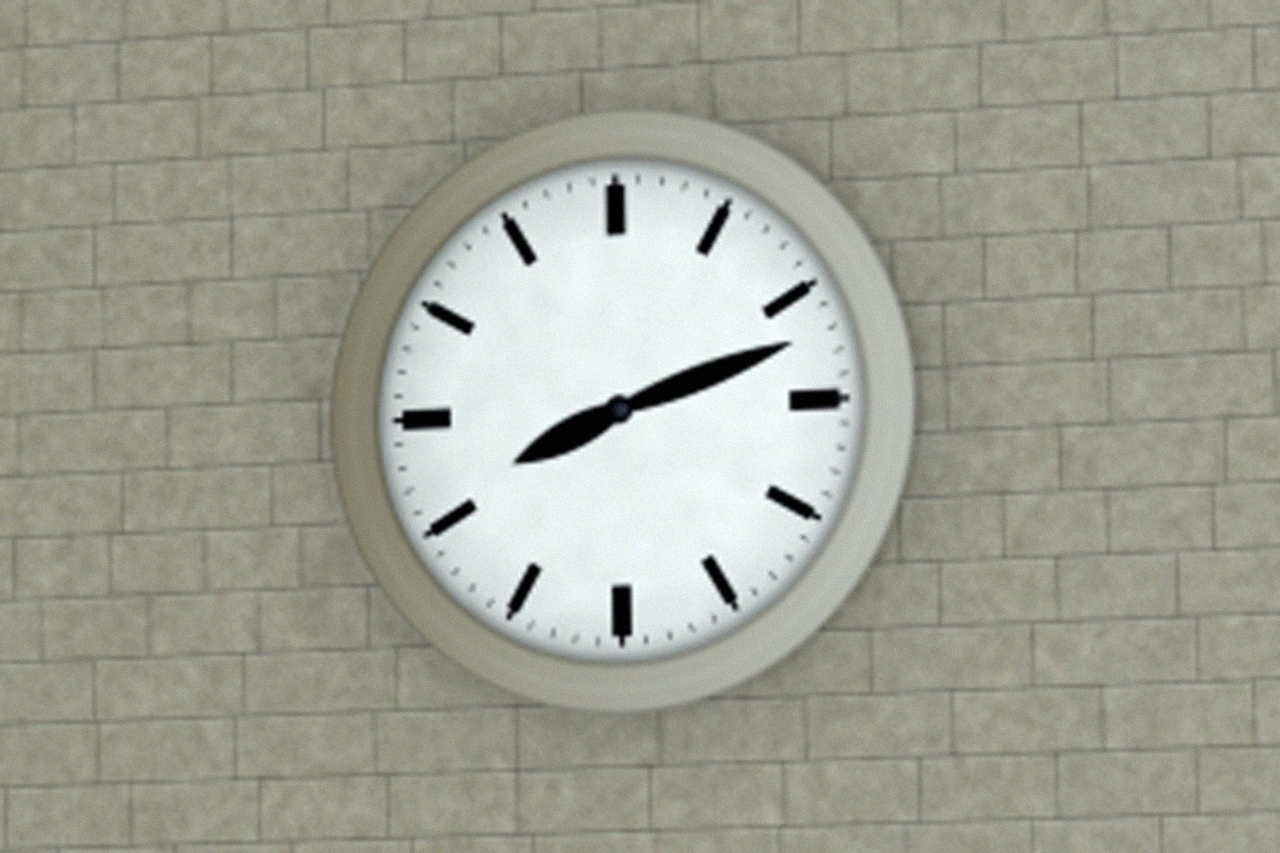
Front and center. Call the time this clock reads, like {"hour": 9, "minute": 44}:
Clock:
{"hour": 8, "minute": 12}
